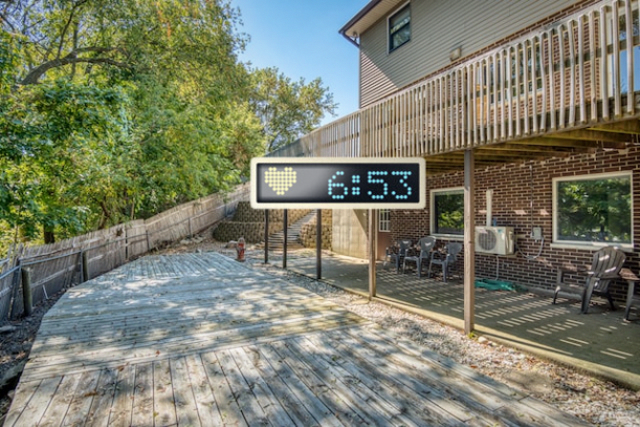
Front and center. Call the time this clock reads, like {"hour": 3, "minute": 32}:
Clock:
{"hour": 6, "minute": 53}
